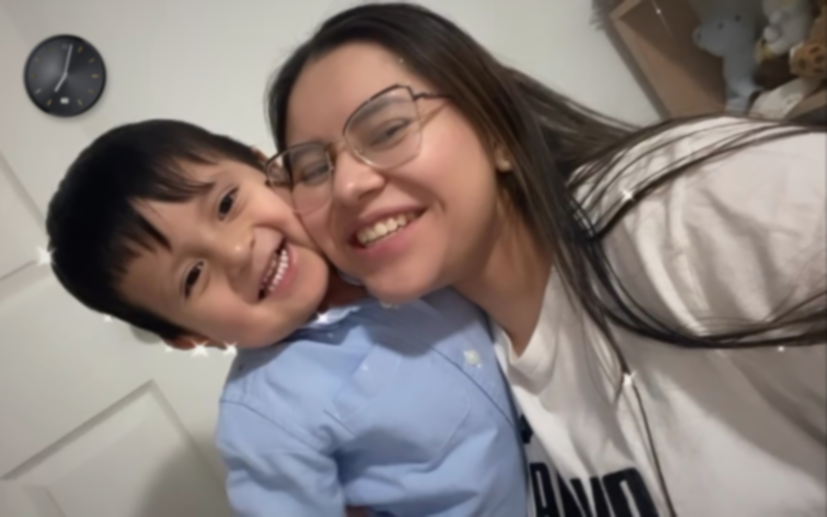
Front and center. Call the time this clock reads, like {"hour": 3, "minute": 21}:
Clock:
{"hour": 7, "minute": 2}
